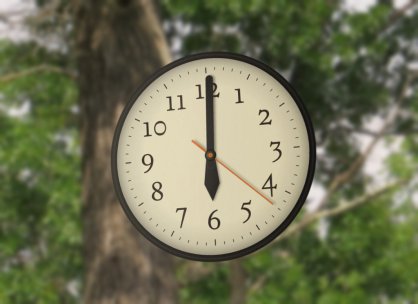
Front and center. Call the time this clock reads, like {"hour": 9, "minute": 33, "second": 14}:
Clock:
{"hour": 6, "minute": 0, "second": 22}
